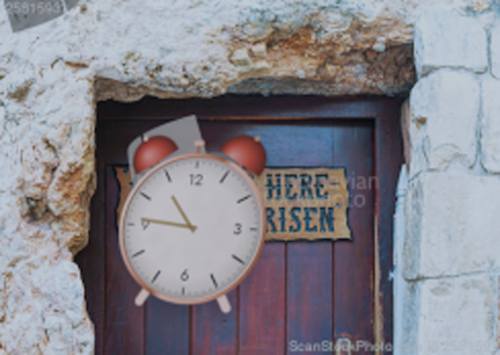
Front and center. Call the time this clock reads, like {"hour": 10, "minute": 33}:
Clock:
{"hour": 10, "minute": 46}
